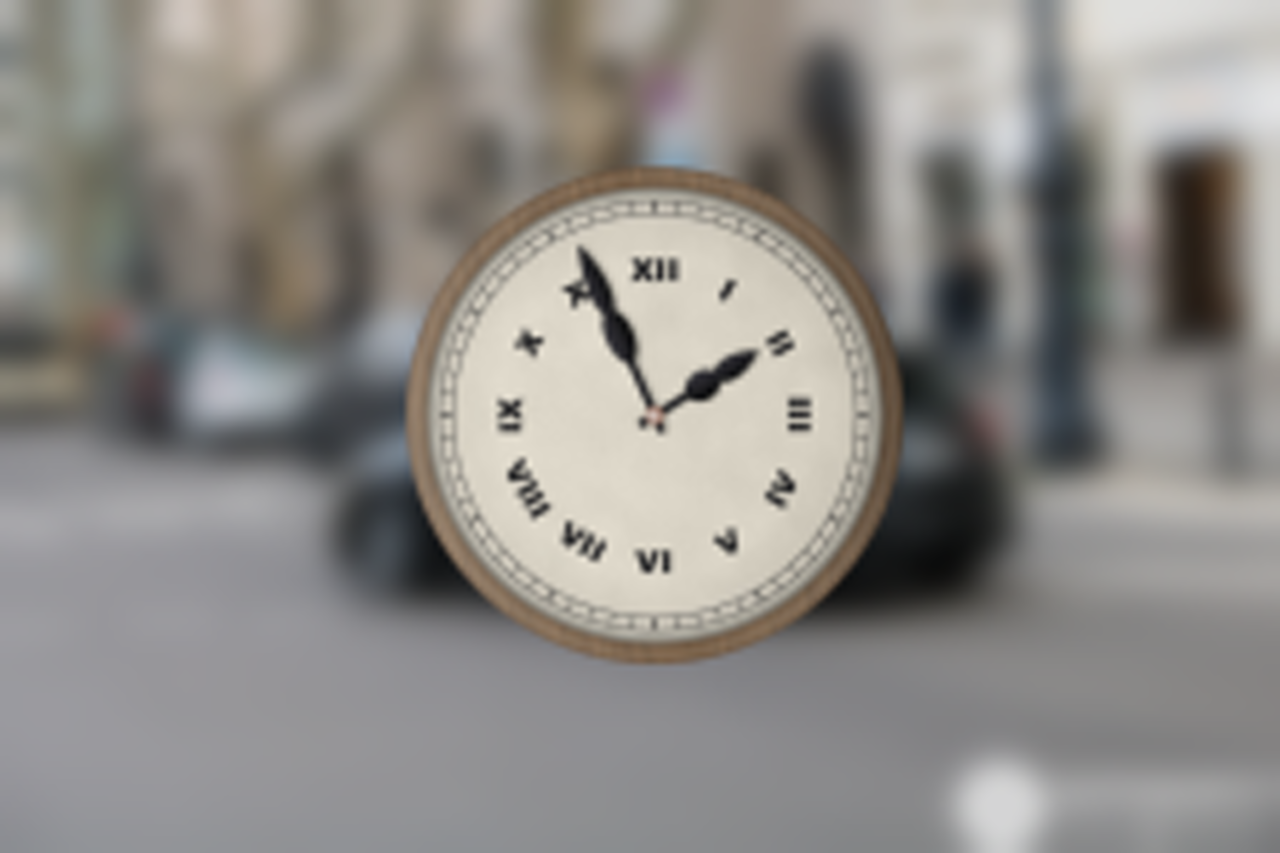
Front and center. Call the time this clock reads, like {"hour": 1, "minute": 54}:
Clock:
{"hour": 1, "minute": 56}
